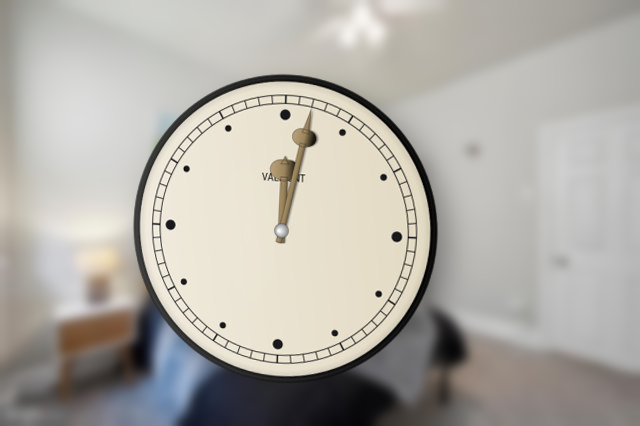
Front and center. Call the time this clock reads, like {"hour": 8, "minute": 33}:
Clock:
{"hour": 12, "minute": 2}
